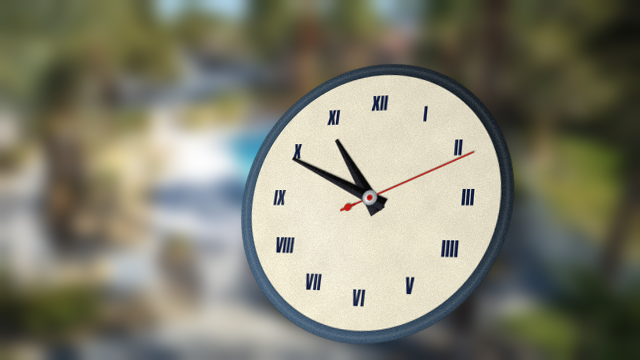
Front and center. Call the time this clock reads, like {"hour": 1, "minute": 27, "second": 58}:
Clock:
{"hour": 10, "minute": 49, "second": 11}
